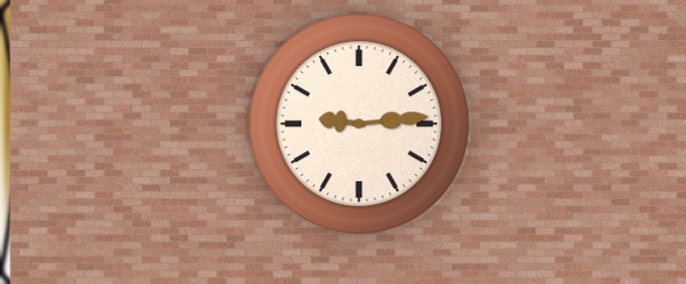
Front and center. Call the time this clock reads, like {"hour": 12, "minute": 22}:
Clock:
{"hour": 9, "minute": 14}
